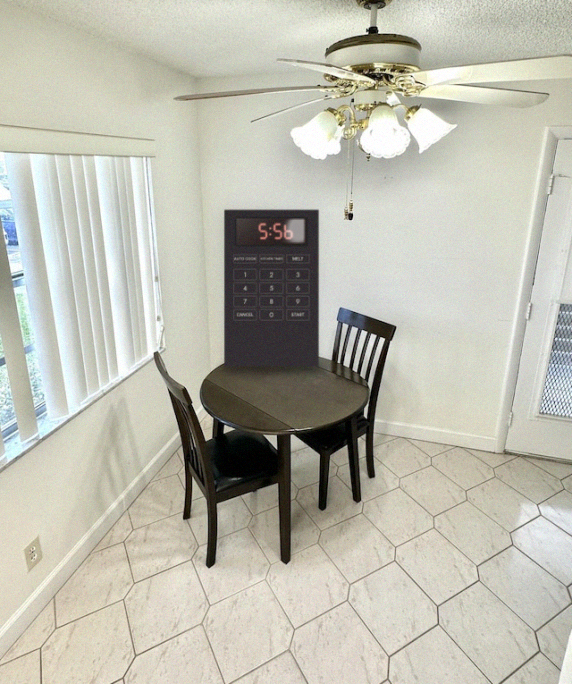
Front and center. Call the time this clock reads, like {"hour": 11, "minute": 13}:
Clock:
{"hour": 5, "minute": 56}
